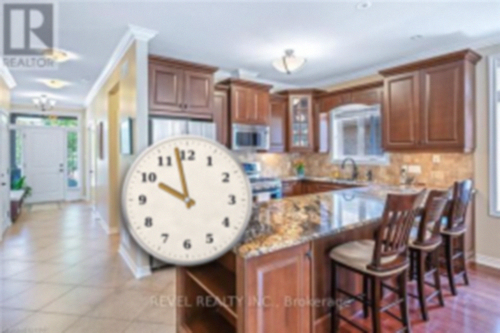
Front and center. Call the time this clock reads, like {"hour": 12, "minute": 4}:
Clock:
{"hour": 9, "minute": 58}
